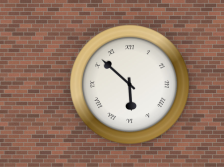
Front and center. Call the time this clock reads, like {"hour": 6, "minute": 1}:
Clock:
{"hour": 5, "minute": 52}
